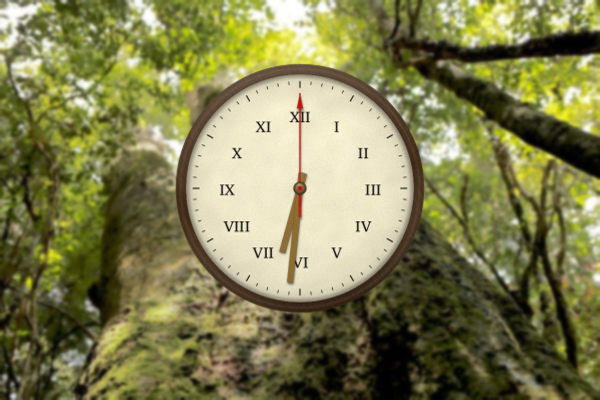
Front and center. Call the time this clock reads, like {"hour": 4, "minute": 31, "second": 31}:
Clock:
{"hour": 6, "minute": 31, "second": 0}
